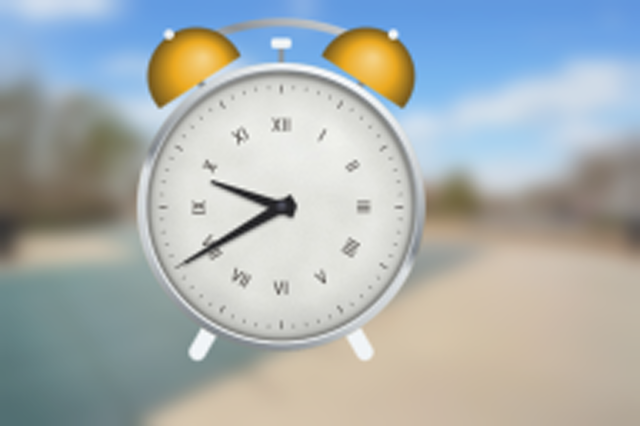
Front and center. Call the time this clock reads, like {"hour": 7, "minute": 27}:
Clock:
{"hour": 9, "minute": 40}
